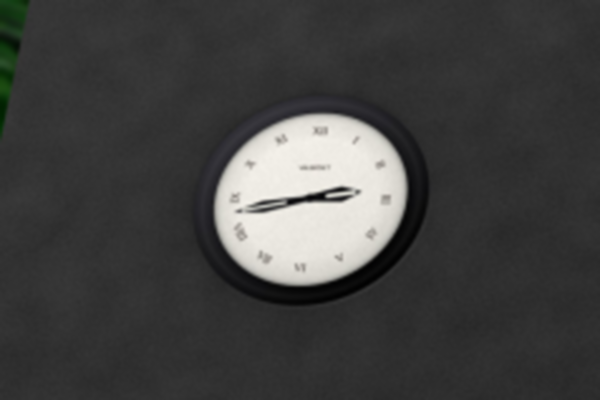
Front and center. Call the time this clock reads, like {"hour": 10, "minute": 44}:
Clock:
{"hour": 2, "minute": 43}
